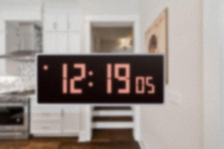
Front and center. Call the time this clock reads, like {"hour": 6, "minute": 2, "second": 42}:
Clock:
{"hour": 12, "minute": 19, "second": 5}
